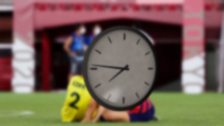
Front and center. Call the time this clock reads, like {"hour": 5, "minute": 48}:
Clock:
{"hour": 7, "minute": 46}
